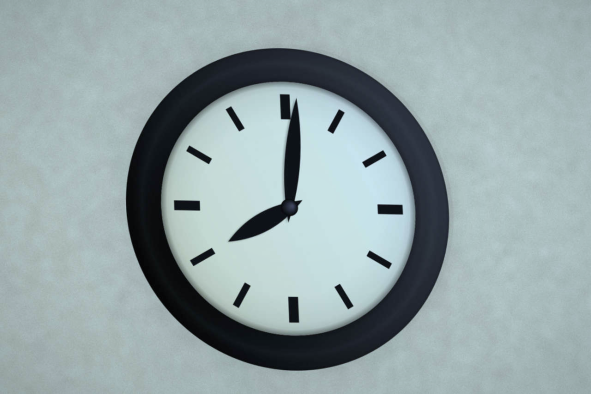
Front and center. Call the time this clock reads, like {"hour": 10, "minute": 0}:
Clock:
{"hour": 8, "minute": 1}
